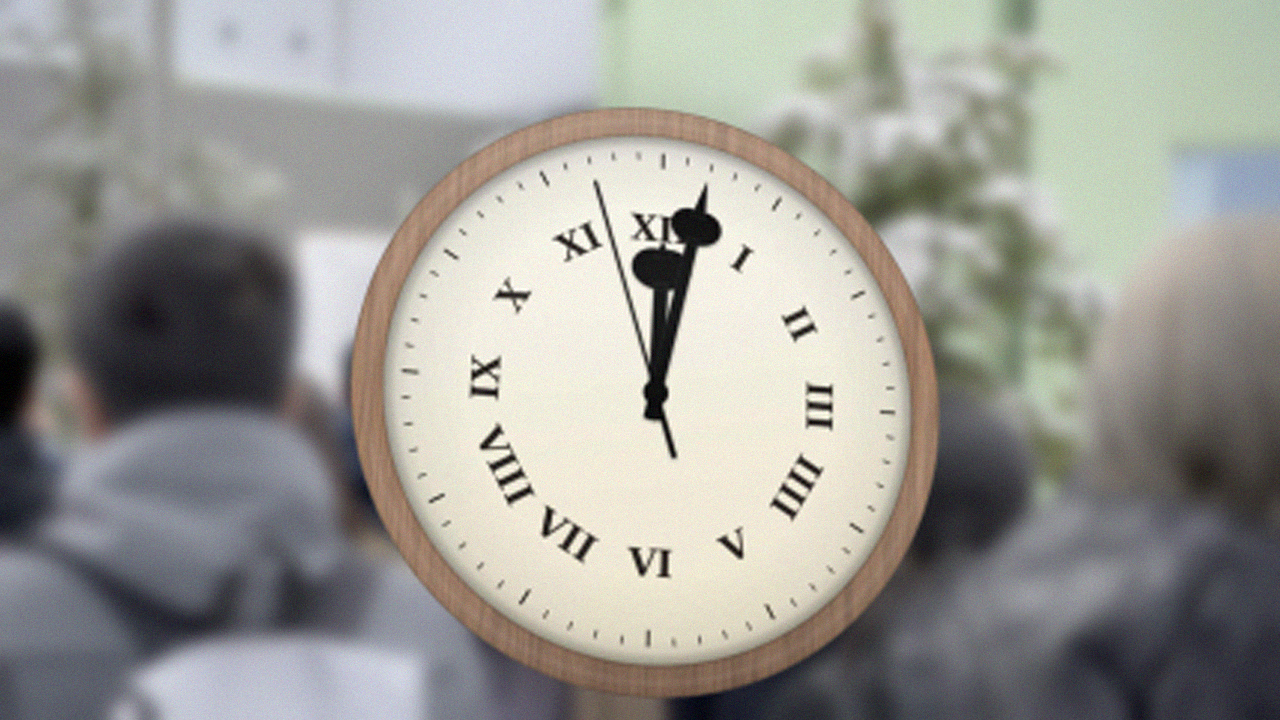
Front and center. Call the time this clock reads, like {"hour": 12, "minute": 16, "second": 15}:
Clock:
{"hour": 12, "minute": 1, "second": 57}
